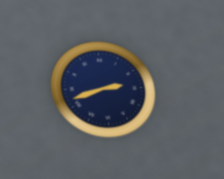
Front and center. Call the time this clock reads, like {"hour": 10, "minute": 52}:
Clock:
{"hour": 2, "minute": 42}
